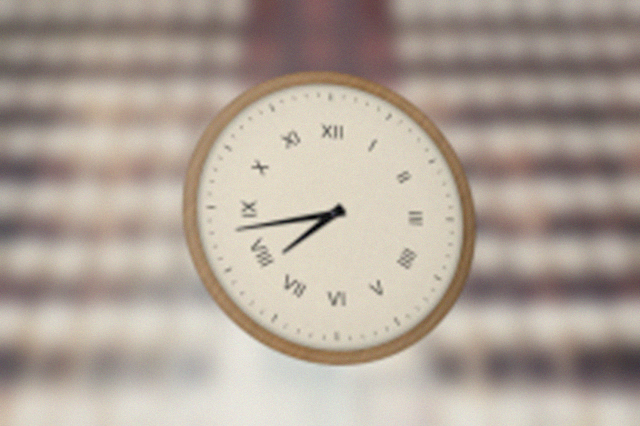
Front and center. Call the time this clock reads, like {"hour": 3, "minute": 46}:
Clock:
{"hour": 7, "minute": 43}
